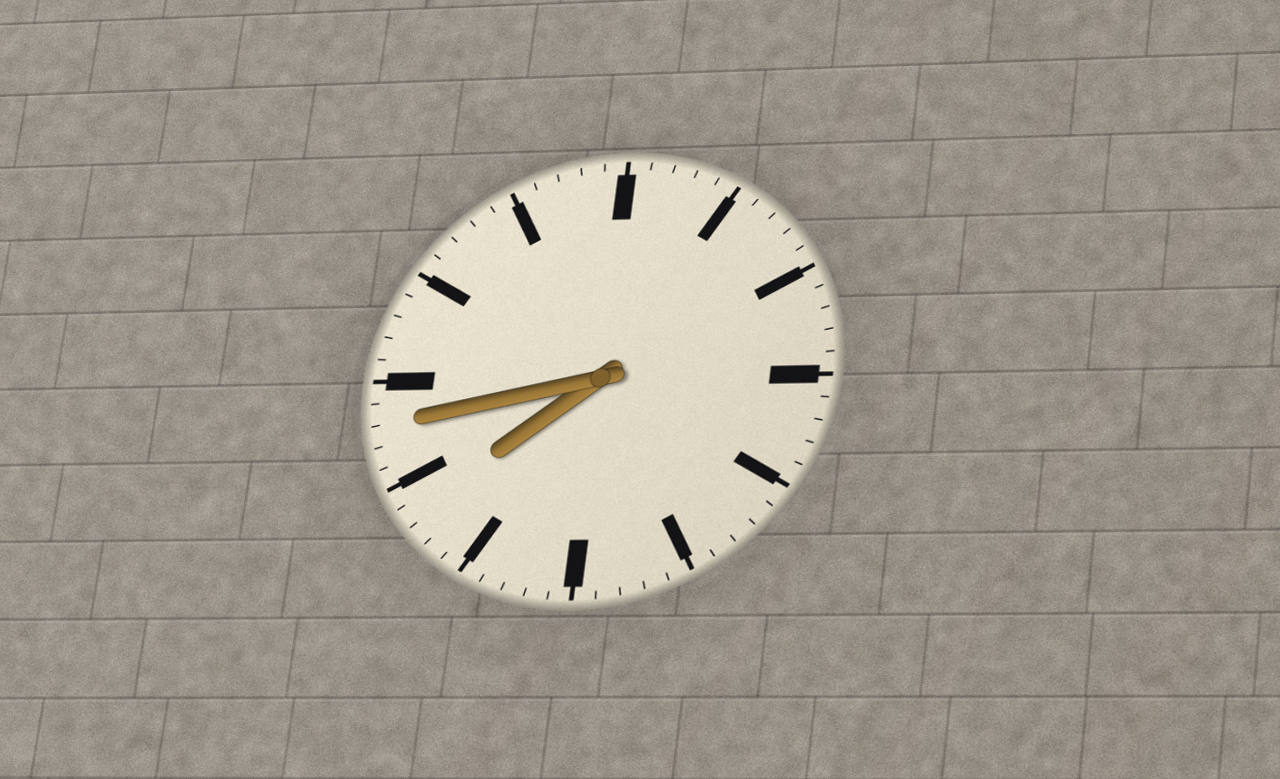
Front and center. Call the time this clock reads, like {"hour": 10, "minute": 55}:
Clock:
{"hour": 7, "minute": 43}
